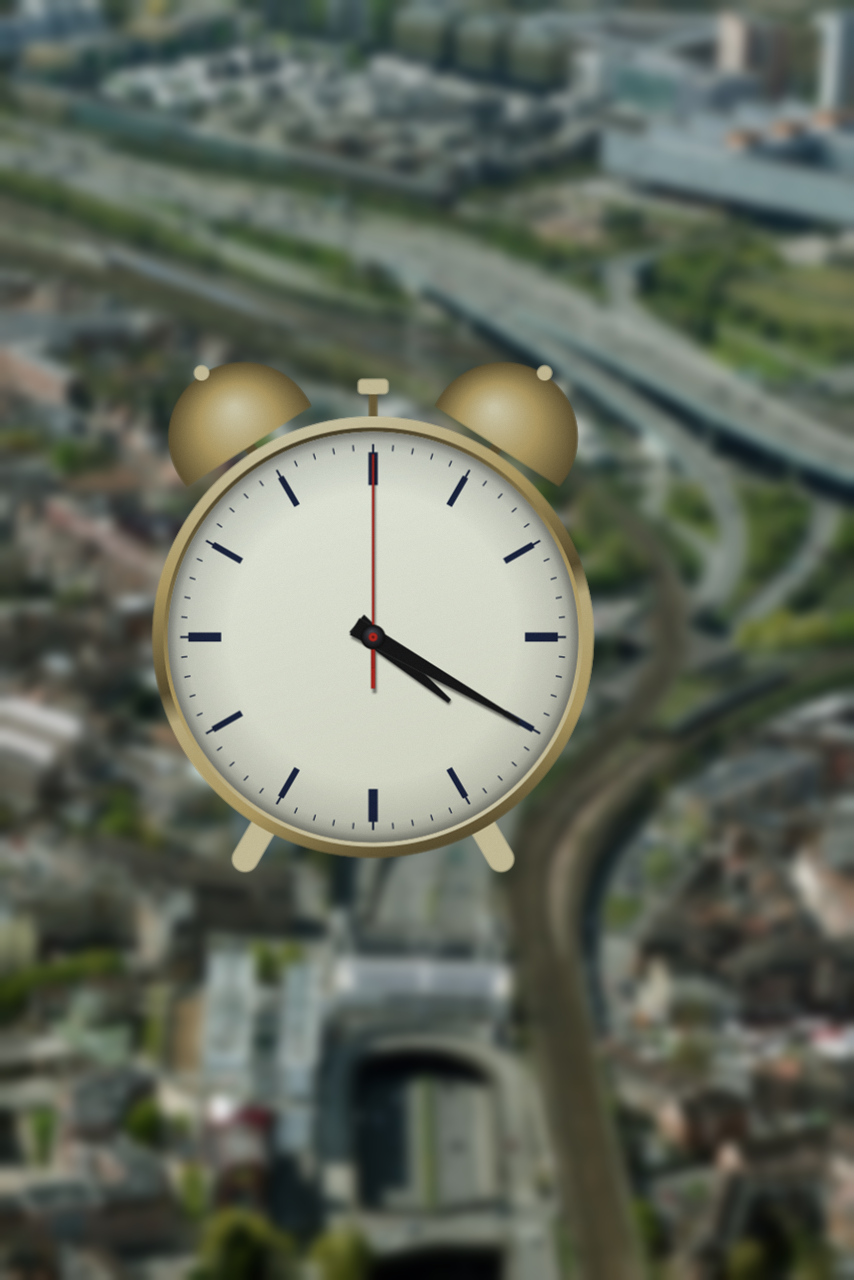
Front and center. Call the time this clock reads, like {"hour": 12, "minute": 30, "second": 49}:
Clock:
{"hour": 4, "minute": 20, "second": 0}
